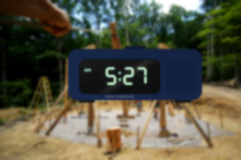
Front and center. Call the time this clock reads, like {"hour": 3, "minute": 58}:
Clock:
{"hour": 5, "minute": 27}
